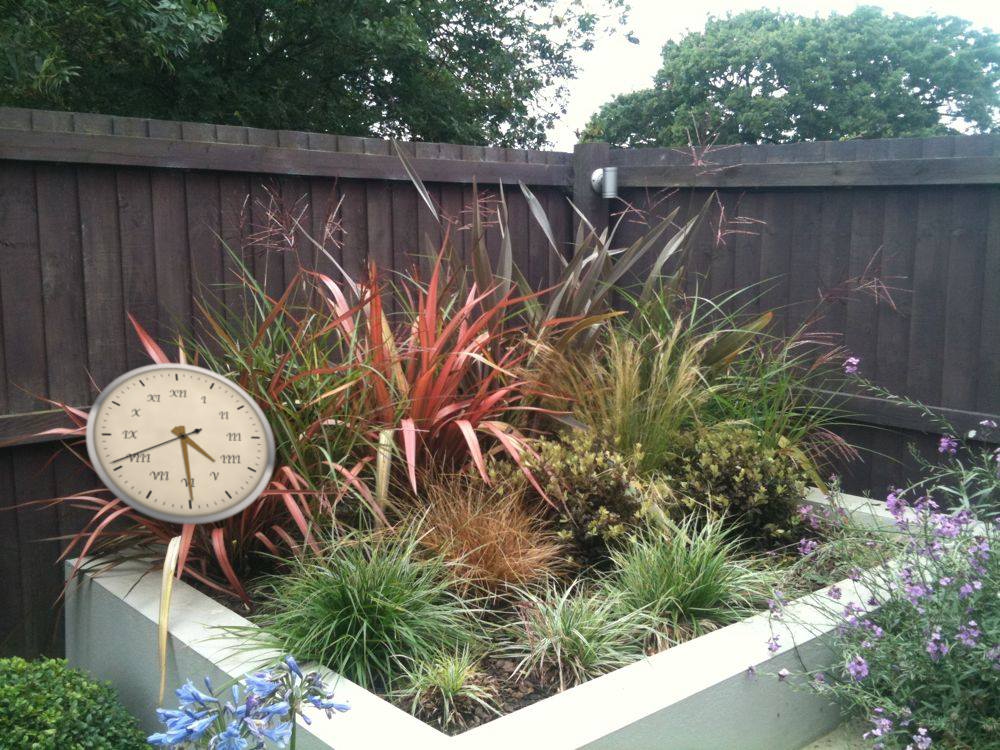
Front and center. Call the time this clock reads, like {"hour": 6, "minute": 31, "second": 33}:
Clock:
{"hour": 4, "minute": 29, "second": 41}
